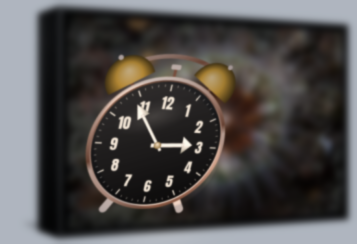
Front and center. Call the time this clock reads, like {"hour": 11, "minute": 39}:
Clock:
{"hour": 2, "minute": 54}
